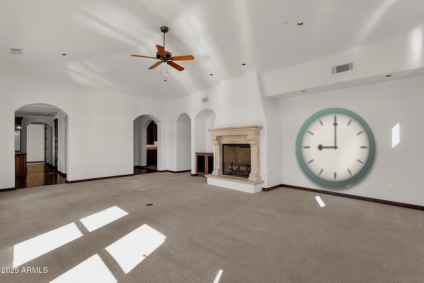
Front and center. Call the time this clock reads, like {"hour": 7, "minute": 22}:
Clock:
{"hour": 9, "minute": 0}
